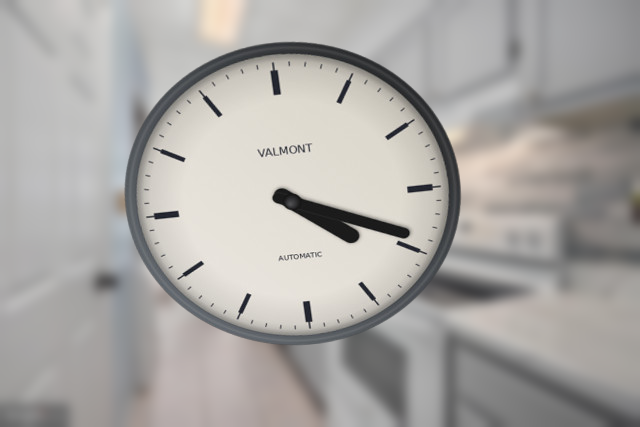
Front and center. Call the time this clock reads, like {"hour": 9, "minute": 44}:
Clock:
{"hour": 4, "minute": 19}
